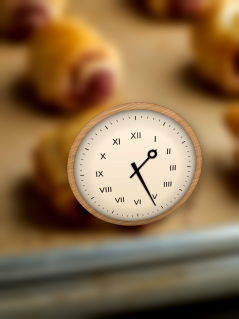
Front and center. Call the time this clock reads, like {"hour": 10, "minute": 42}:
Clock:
{"hour": 1, "minute": 26}
